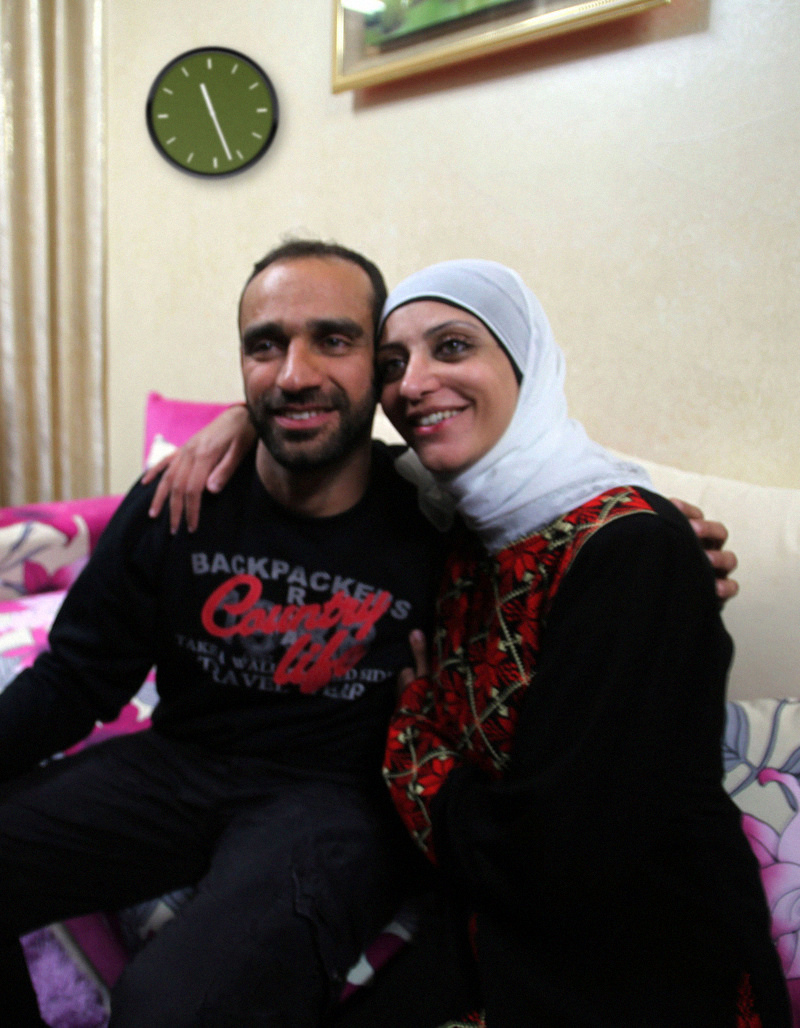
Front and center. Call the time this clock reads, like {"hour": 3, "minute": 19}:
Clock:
{"hour": 11, "minute": 27}
